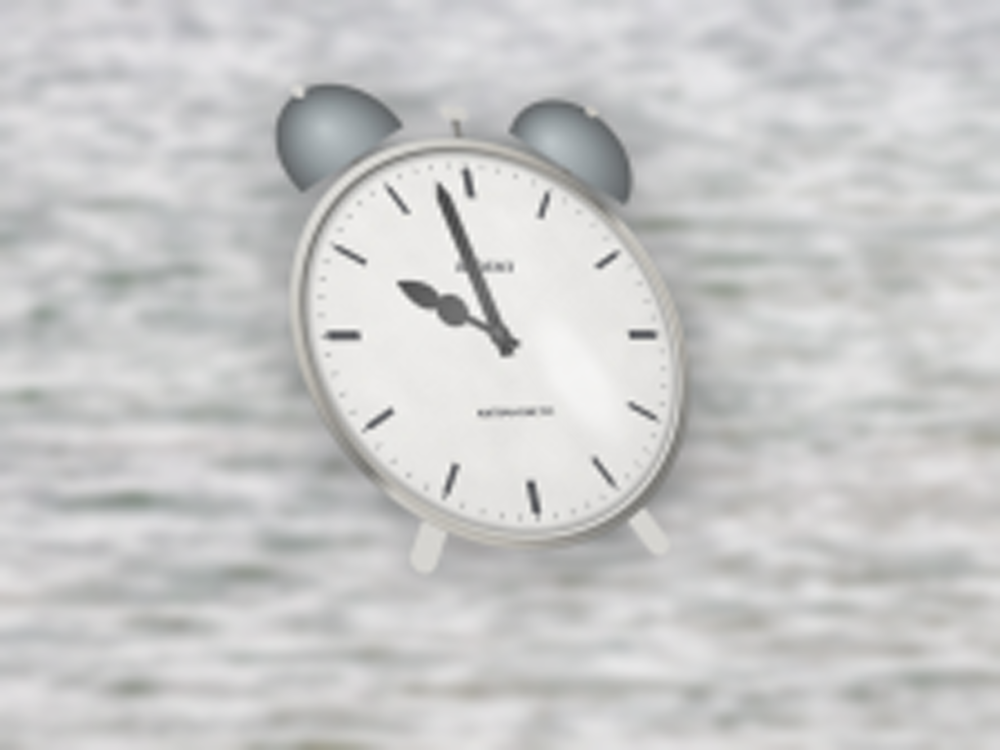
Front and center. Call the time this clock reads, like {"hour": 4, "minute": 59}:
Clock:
{"hour": 9, "minute": 58}
